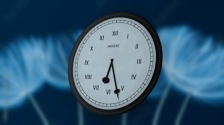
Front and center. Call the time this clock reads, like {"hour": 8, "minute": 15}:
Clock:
{"hour": 6, "minute": 27}
